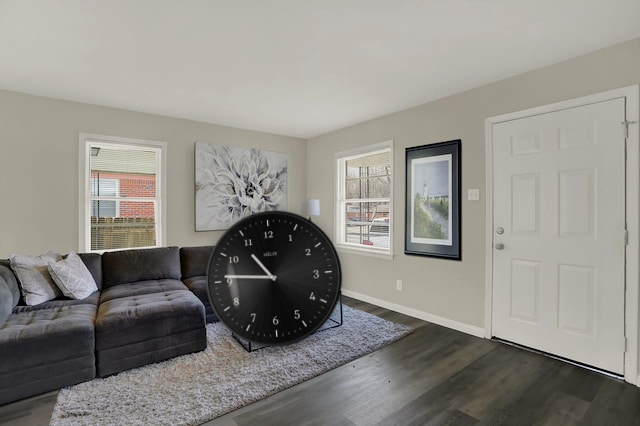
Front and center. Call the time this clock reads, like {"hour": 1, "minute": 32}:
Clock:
{"hour": 10, "minute": 46}
